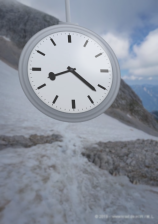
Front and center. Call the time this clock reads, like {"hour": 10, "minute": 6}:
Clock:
{"hour": 8, "minute": 22}
